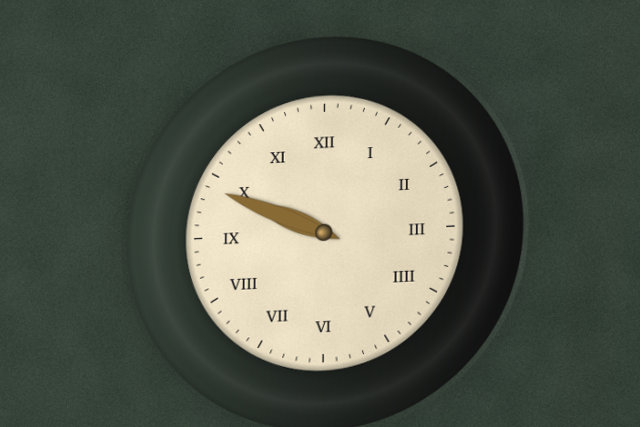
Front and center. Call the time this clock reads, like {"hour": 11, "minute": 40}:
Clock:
{"hour": 9, "minute": 49}
